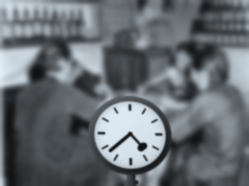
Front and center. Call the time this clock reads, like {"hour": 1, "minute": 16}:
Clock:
{"hour": 4, "minute": 38}
